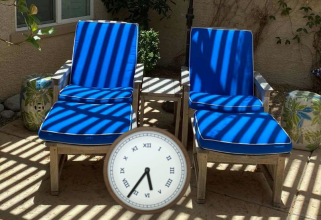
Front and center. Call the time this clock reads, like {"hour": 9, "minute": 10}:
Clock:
{"hour": 5, "minute": 36}
